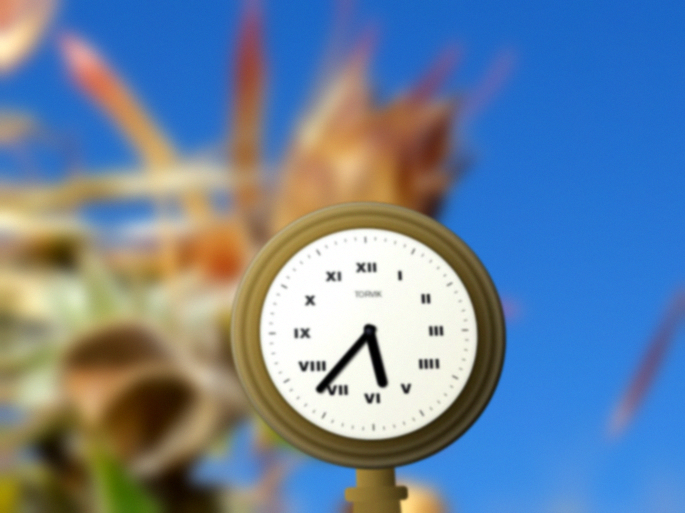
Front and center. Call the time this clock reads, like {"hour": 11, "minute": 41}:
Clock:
{"hour": 5, "minute": 37}
